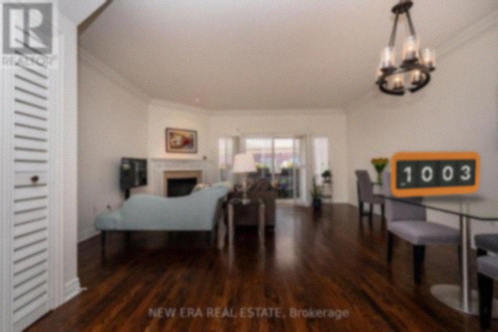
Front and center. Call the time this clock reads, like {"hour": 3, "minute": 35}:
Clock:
{"hour": 10, "minute": 3}
